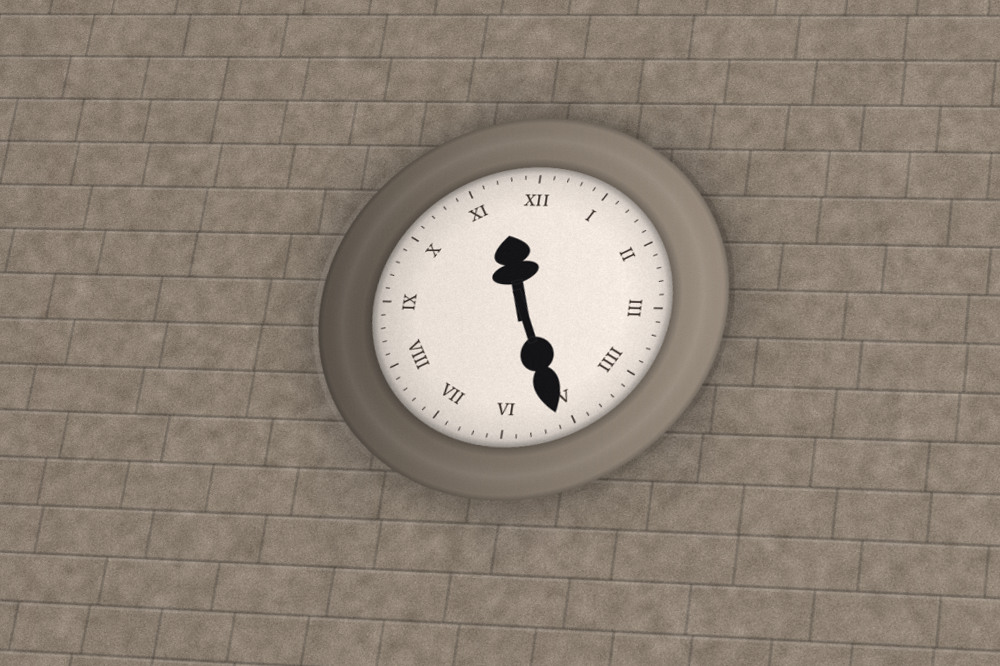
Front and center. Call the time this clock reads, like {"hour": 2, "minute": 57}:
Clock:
{"hour": 11, "minute": 26}
